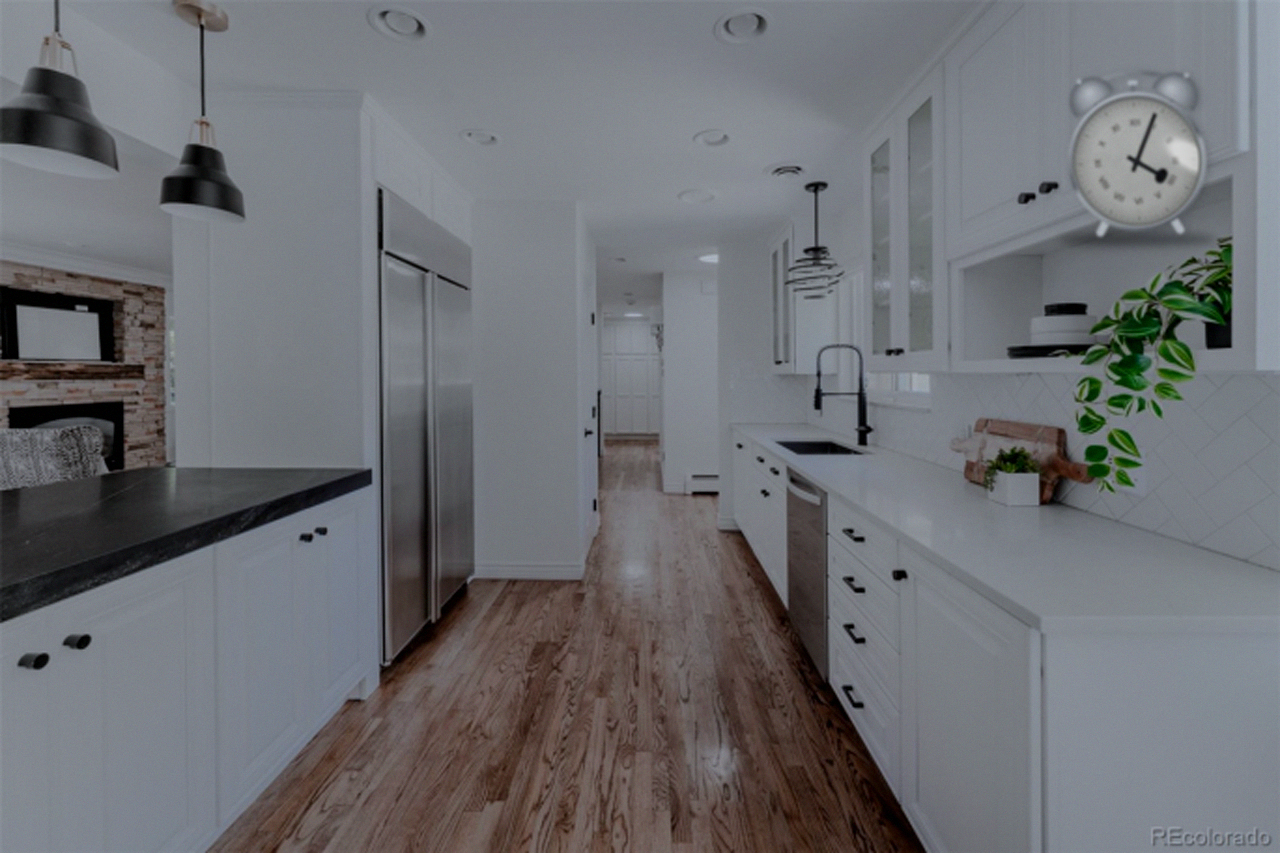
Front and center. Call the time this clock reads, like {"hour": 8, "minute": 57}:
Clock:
{"hour": 4, "minute": 4}
